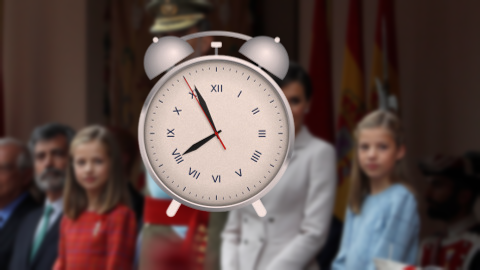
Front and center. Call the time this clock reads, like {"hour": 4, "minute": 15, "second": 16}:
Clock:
{"hour": 7, "minute": 55, "second": 55}
